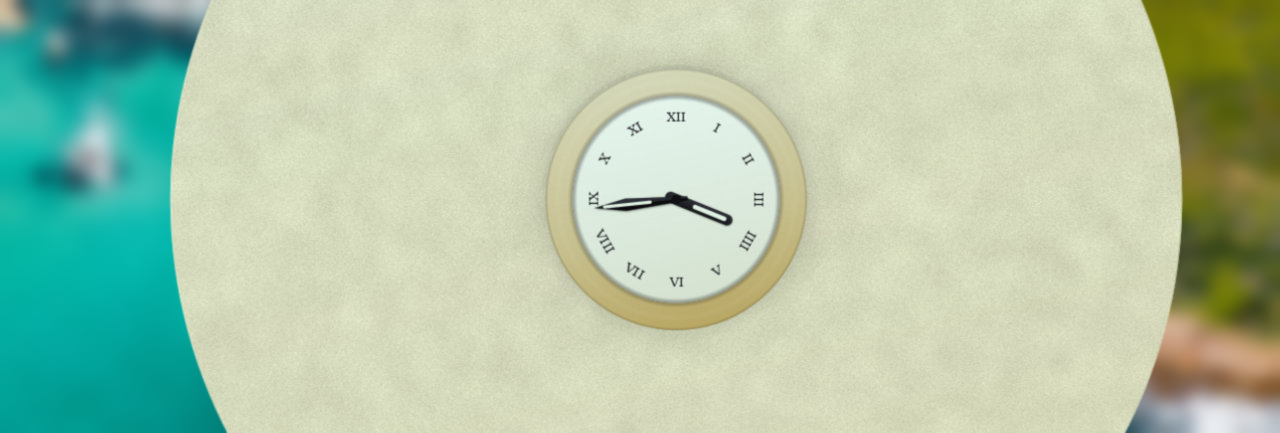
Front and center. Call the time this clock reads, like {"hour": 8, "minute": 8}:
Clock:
{"hour": 3, "minute": 44}
